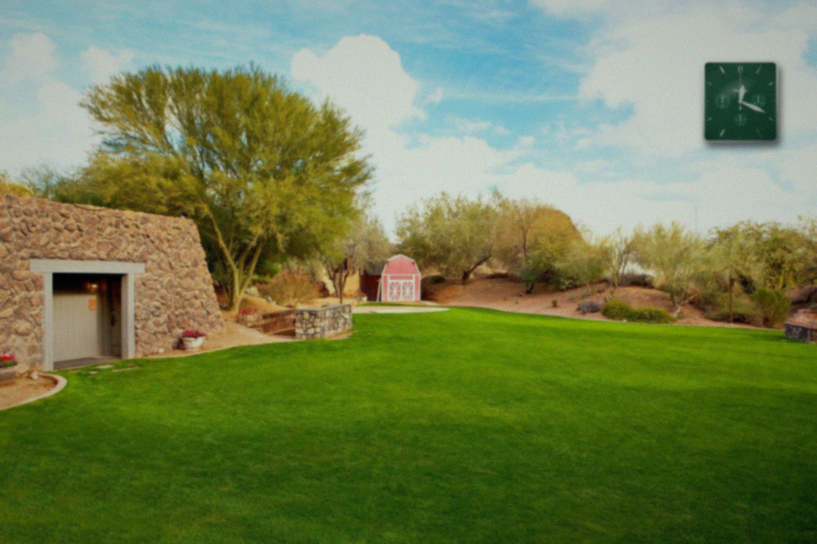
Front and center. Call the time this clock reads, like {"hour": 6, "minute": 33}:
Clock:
{"hour": 12, "minute": 19}
